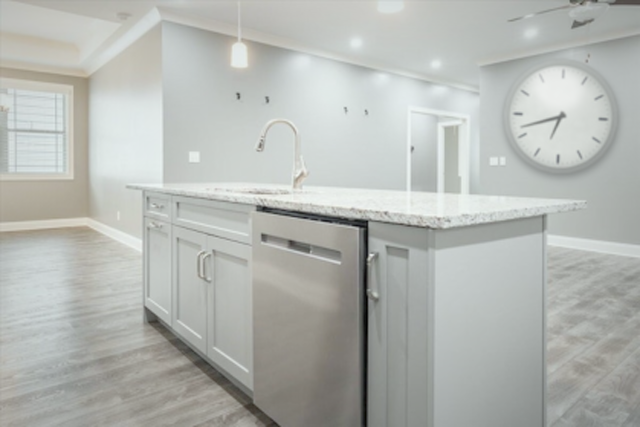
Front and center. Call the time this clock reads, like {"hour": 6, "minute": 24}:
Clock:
{"hour": 6, "minute": 42}
